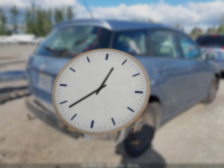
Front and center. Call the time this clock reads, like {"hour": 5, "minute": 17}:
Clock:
{"hour": 12, "minute": 38}
